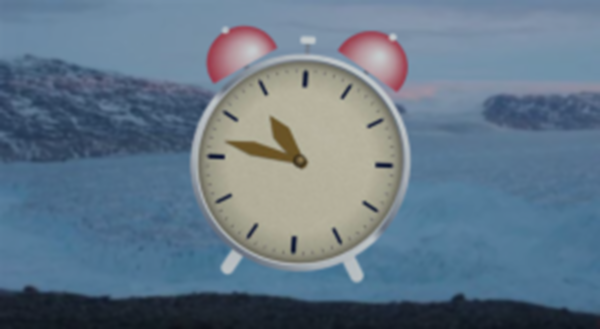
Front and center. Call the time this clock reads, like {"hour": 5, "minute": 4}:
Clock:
{"hour": 10, "minute": 47}
